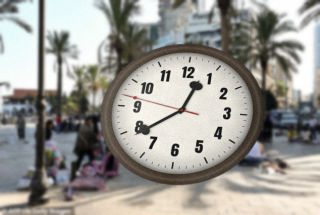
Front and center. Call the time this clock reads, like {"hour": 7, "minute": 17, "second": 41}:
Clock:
{"hour": 12, "minute": 38, "second": 47}
